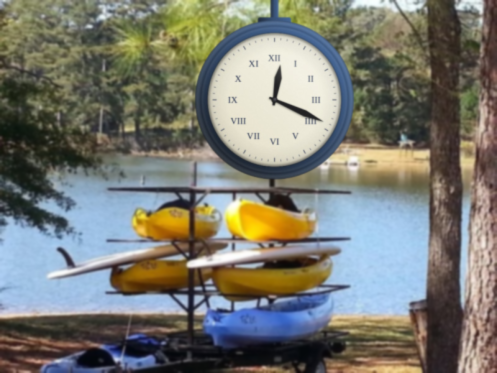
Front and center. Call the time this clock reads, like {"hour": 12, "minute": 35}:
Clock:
{"hour": 12, "minute": 19}
